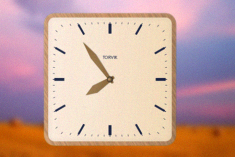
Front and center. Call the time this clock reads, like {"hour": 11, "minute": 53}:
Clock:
{"hour": 7, "minute": 54}
